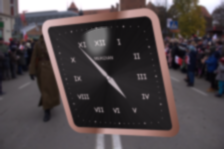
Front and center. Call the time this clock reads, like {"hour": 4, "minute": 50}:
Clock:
{"hour": 4, "minute": 54}
